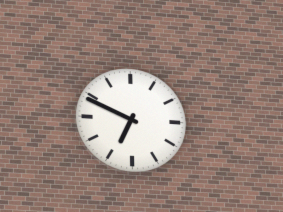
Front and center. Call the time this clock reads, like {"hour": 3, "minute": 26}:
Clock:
{"hour": 6, "minute": 49}
